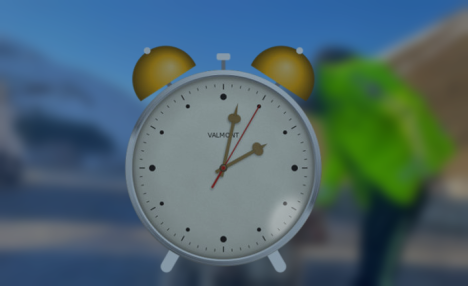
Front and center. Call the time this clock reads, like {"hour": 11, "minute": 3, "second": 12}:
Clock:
{"hour": 2, "minute": 2, "second": 5}
